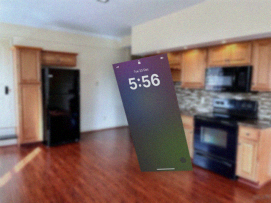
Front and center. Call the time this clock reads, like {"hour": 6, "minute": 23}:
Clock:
{"hour": 5, "minute": 56}
